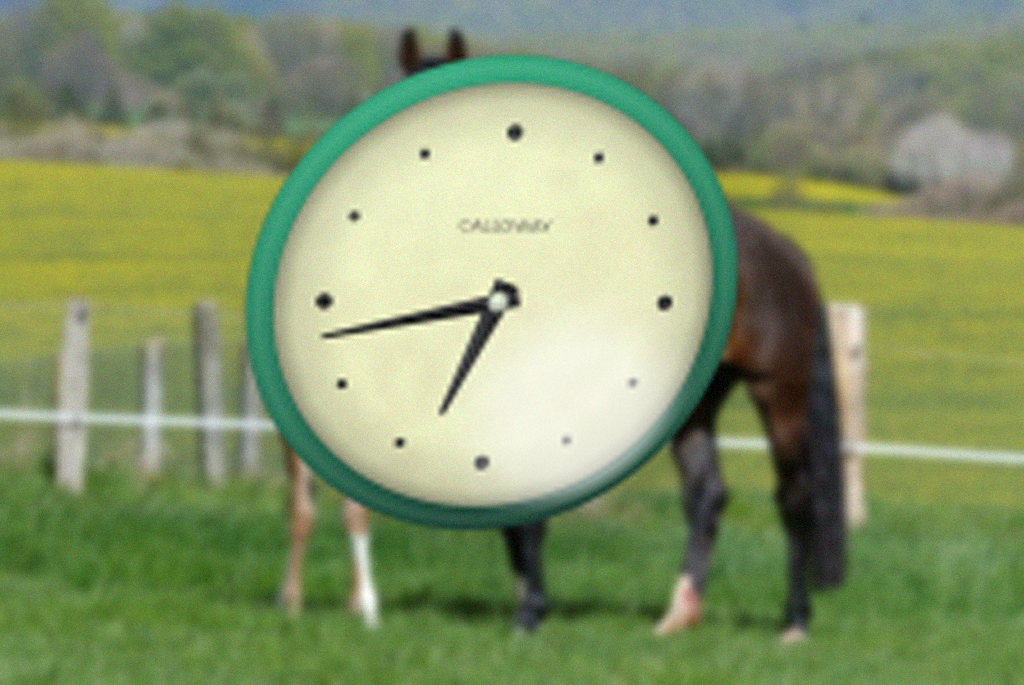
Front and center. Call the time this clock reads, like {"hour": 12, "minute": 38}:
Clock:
{"hour": 6, "minute": 43}
